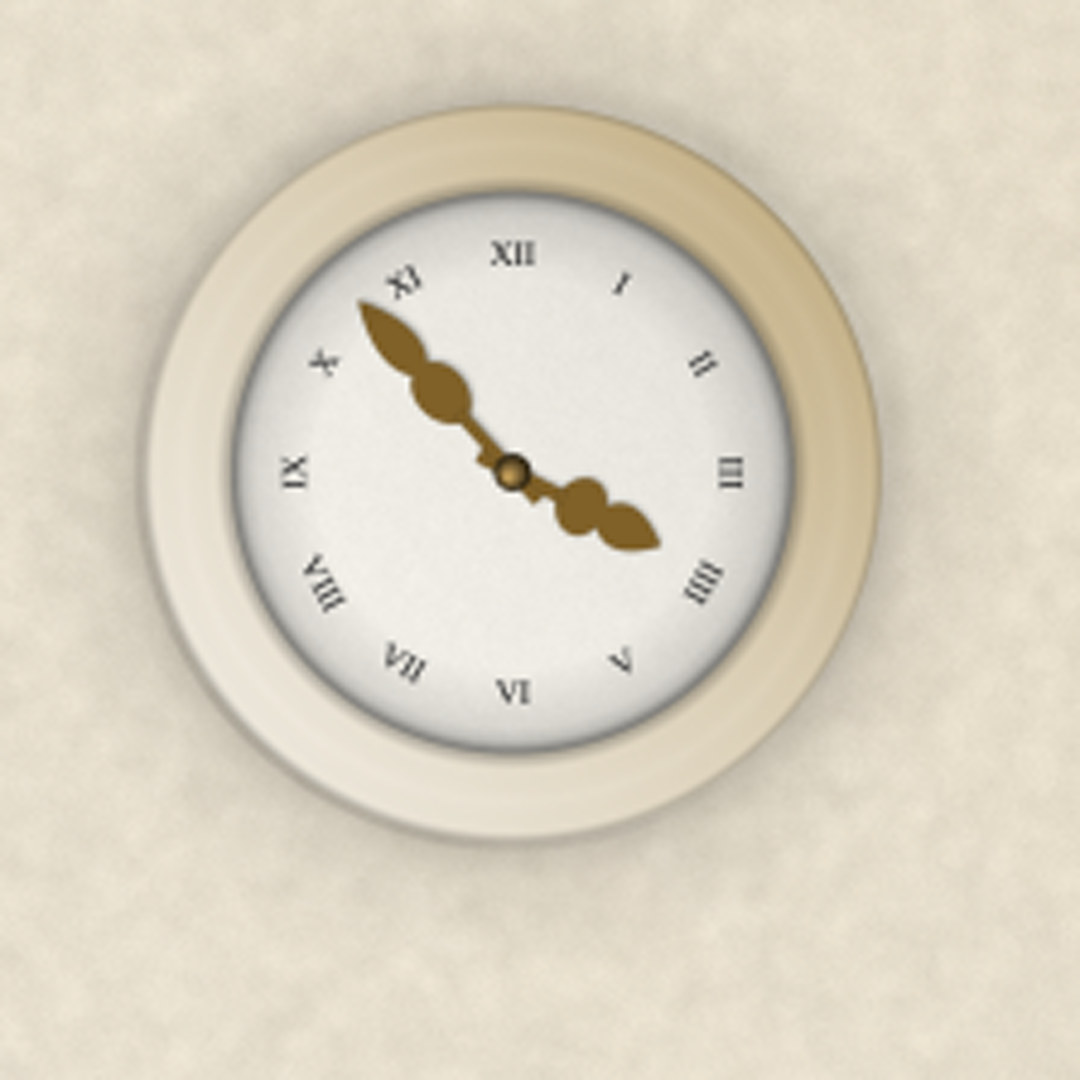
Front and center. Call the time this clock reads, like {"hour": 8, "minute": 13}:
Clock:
{"hour": 3, "minute": 53}
